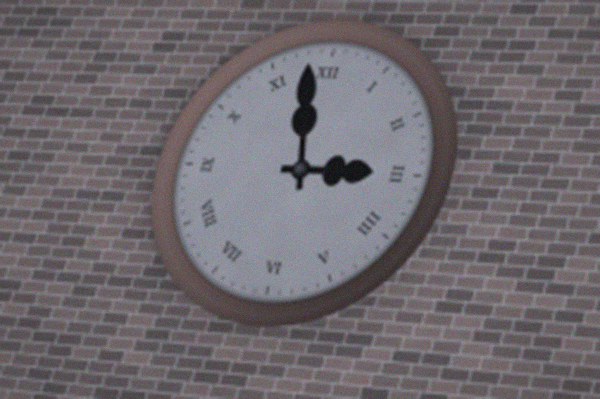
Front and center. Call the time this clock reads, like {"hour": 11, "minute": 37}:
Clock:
{"hour": 2, "minute": 58}
